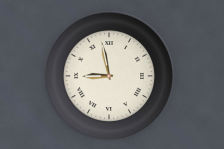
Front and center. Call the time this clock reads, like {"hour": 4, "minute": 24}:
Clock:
{"hour": 8, "minute": 58}
